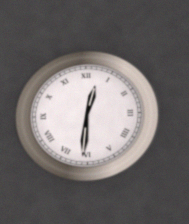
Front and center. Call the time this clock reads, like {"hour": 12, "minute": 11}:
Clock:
{"hour": 12, "minute": 31}
